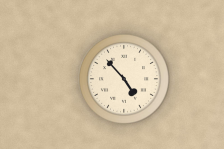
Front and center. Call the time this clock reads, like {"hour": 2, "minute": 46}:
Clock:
{"hour": 4, "minute": 53}
